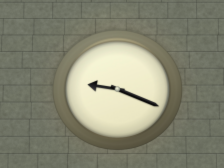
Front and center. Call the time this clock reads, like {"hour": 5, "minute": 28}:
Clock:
{"hour": 9, "minute": 19}
